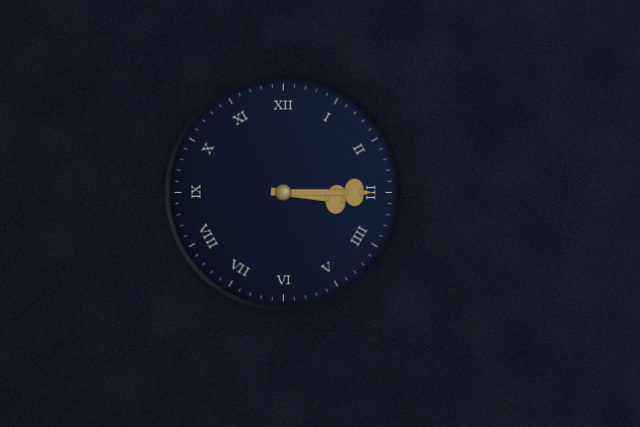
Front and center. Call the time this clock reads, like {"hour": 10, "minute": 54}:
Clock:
{"hour": 3, "minute": 15}
